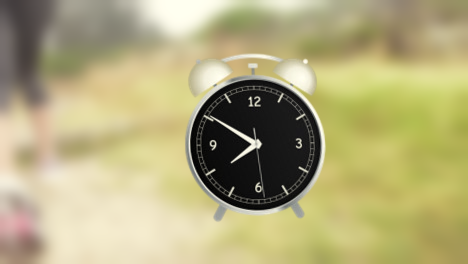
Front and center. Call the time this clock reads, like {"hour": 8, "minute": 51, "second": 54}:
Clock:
{"hour": 7, "minute": 50, "second": 29}
